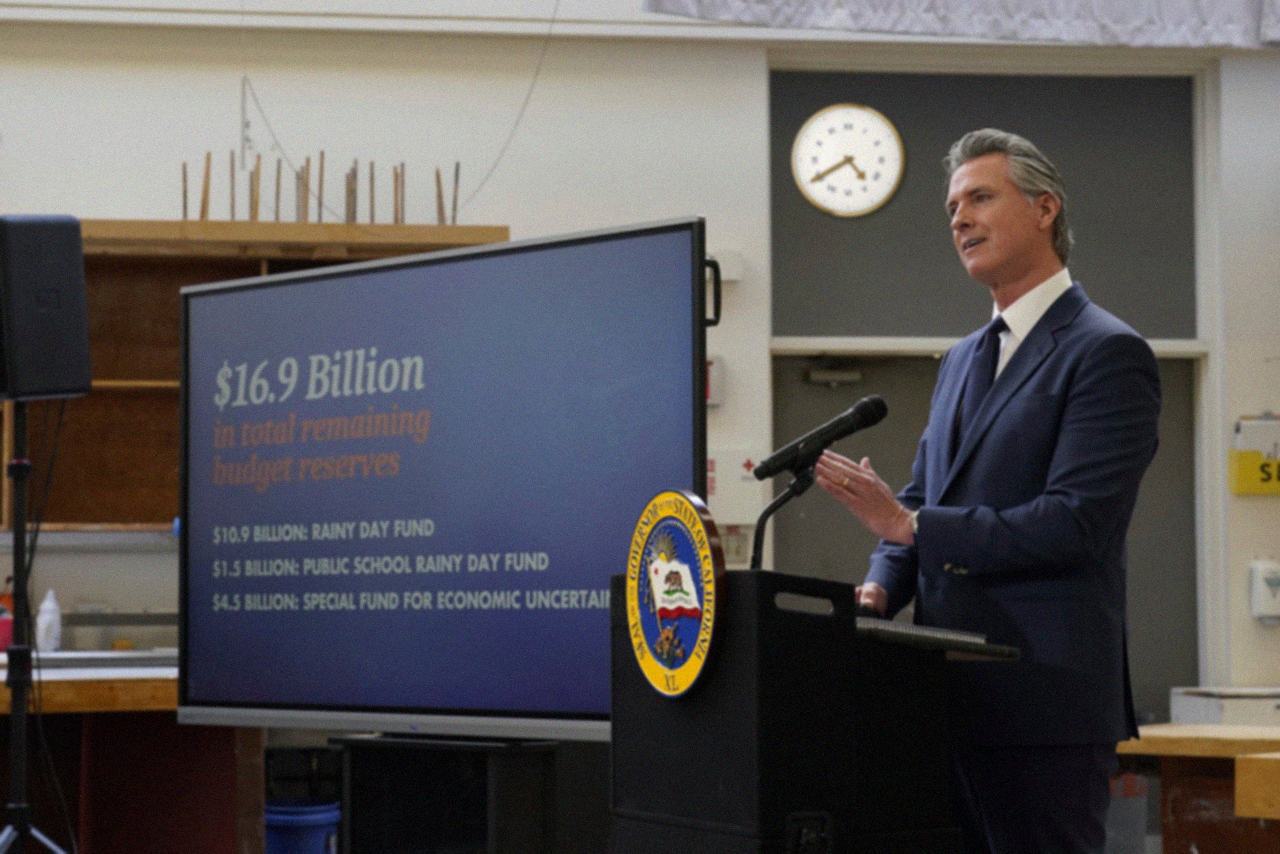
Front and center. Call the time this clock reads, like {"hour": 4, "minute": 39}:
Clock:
{"hour": 4, "minute": 40}
